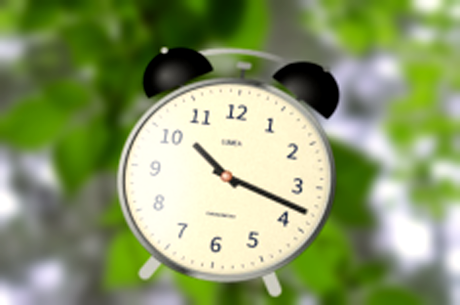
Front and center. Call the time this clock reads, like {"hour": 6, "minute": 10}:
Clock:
{"hour": 10, "minute": 18}
